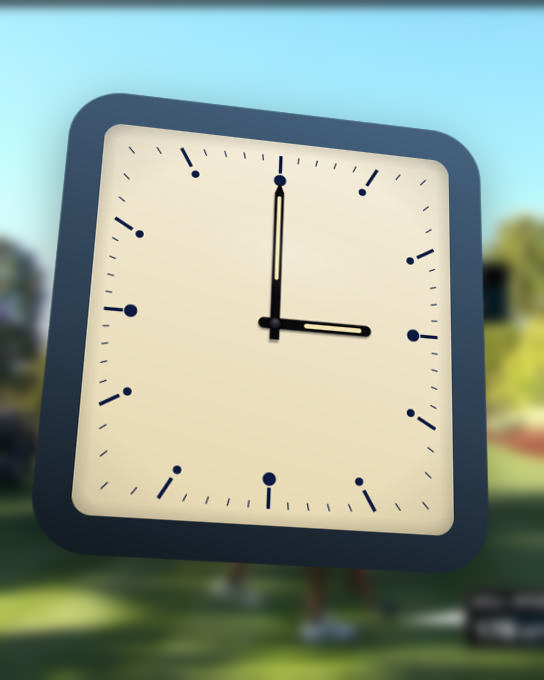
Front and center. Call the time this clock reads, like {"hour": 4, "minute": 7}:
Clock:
{"hour": 3, "minute": 0}
